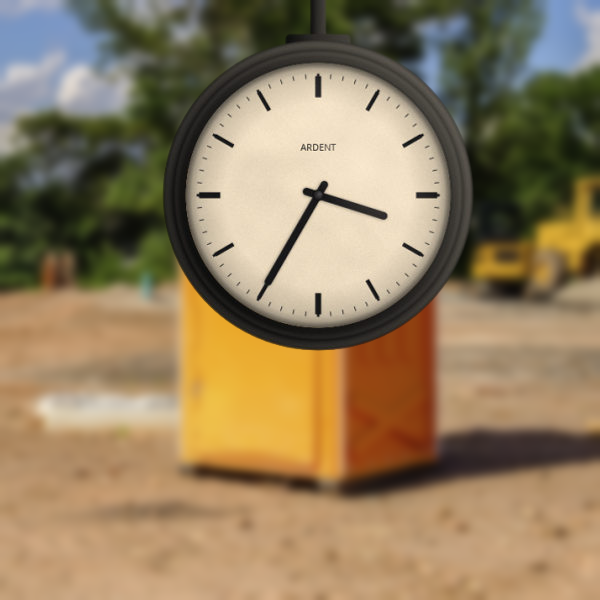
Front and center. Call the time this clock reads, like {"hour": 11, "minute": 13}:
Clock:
{"hour": 3, "minute": 35}
